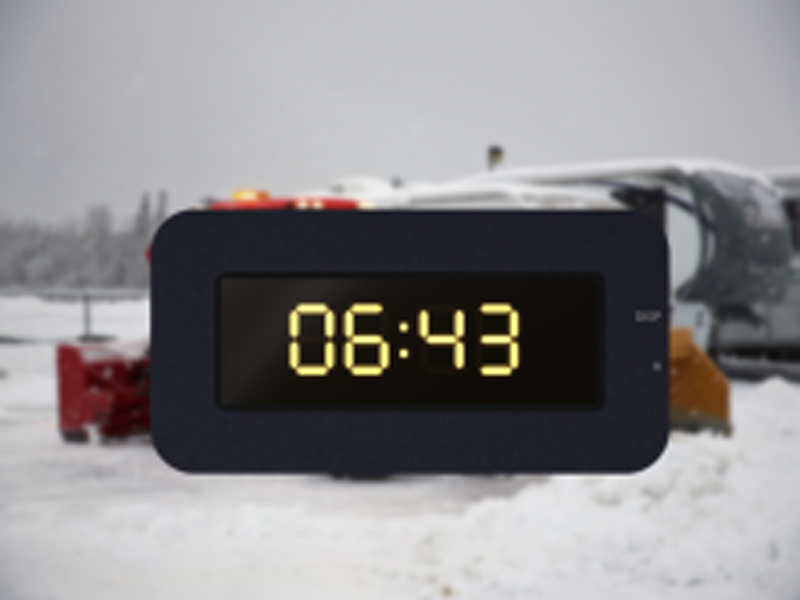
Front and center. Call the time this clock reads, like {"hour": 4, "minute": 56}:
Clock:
{"hour": 6, "minute": 43}
